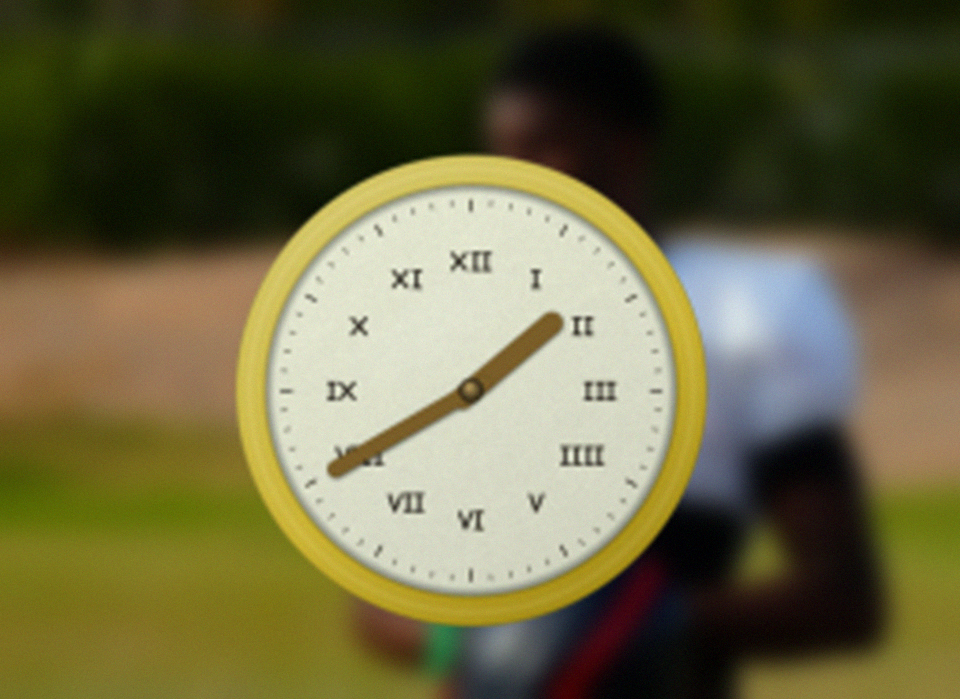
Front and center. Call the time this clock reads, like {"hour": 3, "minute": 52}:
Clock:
{"hour": 1, "minute": 40}
